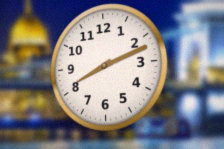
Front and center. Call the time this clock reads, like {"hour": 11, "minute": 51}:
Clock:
{"hour": 8, "minute": 12}
